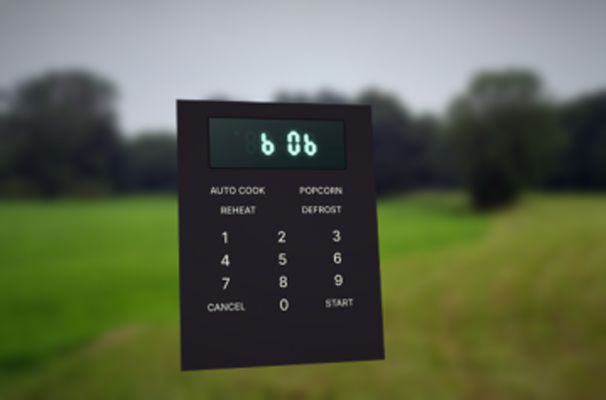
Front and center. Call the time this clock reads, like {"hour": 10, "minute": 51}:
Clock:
{"hour": 6, "minute": 6}
